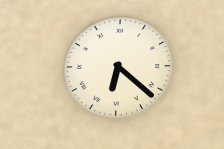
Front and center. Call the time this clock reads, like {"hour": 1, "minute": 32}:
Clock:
{"hour": 6, "minute": 22}
